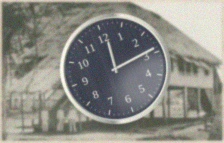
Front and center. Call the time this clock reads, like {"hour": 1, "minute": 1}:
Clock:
{"hour": 12, "minute": 14}
